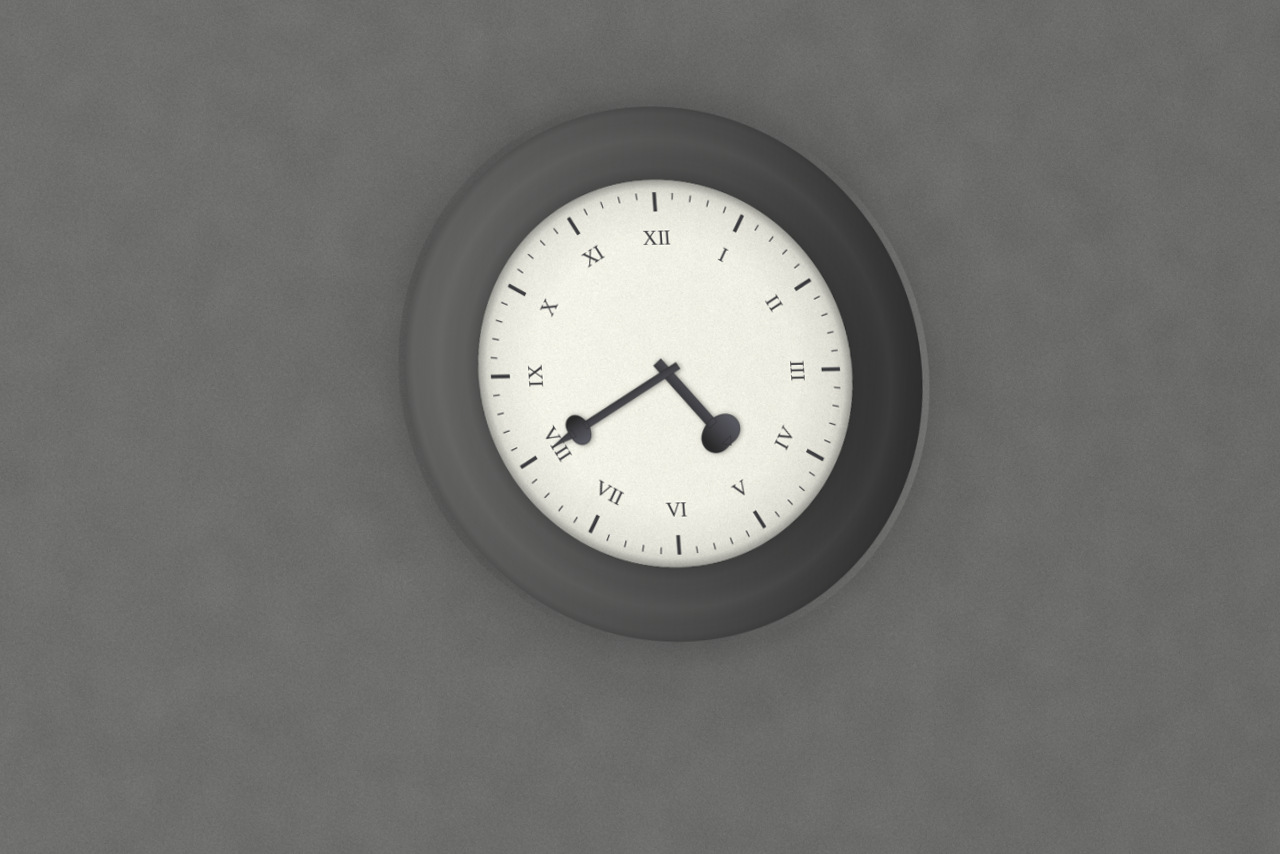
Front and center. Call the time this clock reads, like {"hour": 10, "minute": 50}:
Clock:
{"hour": 4, "minute": 40}
